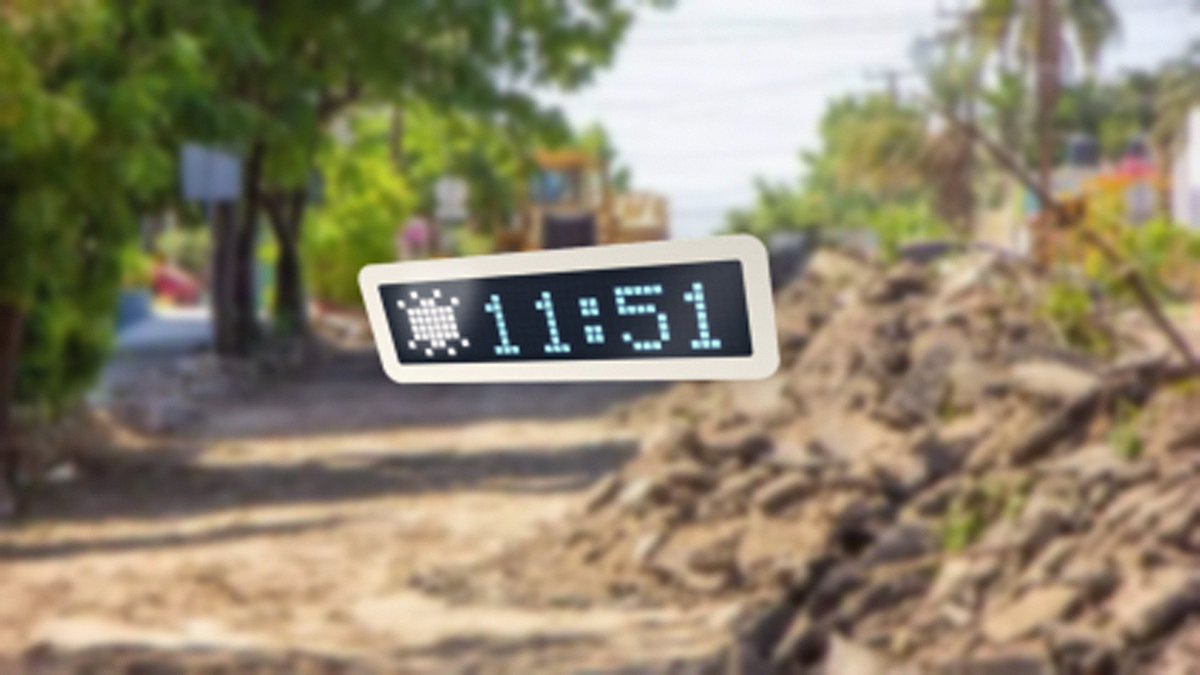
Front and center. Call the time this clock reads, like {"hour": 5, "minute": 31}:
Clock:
{"hour": 11, "minute": 51}
